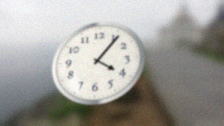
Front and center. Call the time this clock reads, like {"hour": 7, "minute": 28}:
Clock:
{"hour": 4, "minute": 6}
